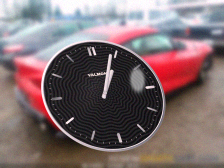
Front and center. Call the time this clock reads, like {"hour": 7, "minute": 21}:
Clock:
{"hour": 1, "minute": 4}
